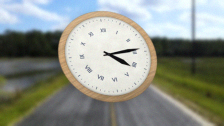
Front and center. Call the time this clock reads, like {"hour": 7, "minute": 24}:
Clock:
{"hour": 4, "minute": 14}
